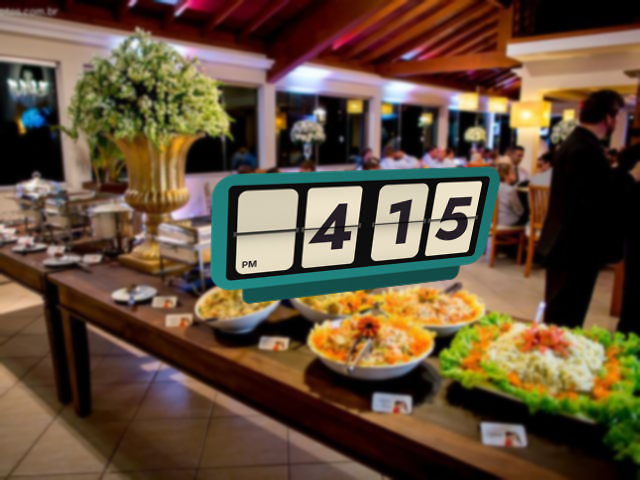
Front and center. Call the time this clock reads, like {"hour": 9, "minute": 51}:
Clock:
{"hour": 4, "minute": 15}
